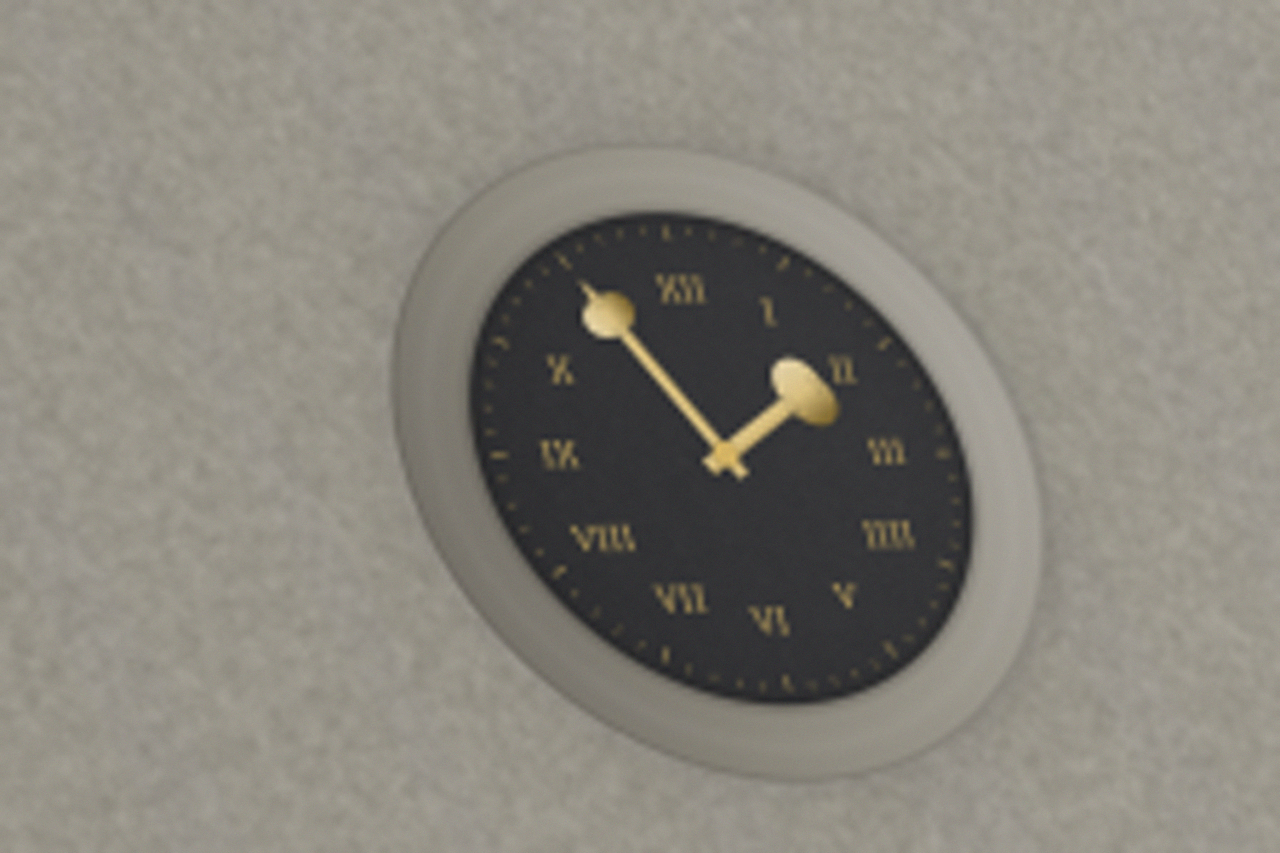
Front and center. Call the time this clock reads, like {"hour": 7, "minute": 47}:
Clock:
{"hour": 1, "minute": 55}
